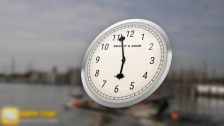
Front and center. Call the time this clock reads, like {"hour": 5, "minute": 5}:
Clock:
{"hour": 5, "minute": 57}
